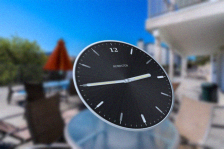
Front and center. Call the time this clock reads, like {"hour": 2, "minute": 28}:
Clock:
{"hour": 2, "minute": 45}
